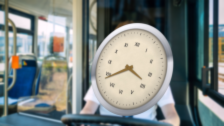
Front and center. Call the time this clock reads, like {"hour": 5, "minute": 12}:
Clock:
{"hour": 3, "minute": 39}
